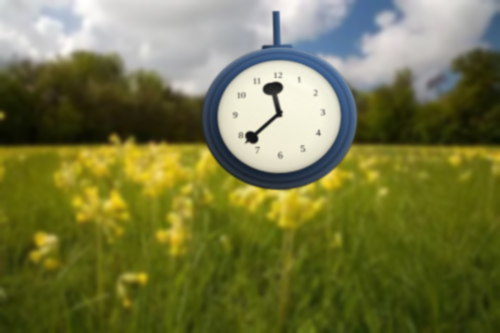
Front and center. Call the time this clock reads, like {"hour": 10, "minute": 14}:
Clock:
{"hour": 11, "minute": 38}
